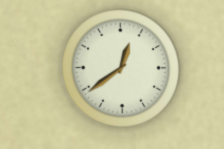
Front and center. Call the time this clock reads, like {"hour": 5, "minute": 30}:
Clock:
{"hour": 12, "minute": 39}
